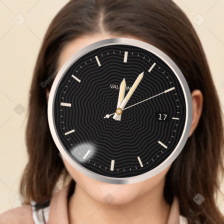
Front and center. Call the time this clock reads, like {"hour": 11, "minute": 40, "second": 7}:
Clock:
{"hour": 12, "minute": 4, "second": 10}
